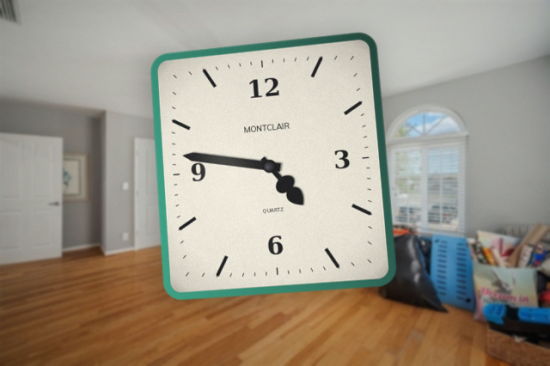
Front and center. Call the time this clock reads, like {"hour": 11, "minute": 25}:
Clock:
{"hour": 4, "minute": 47}
